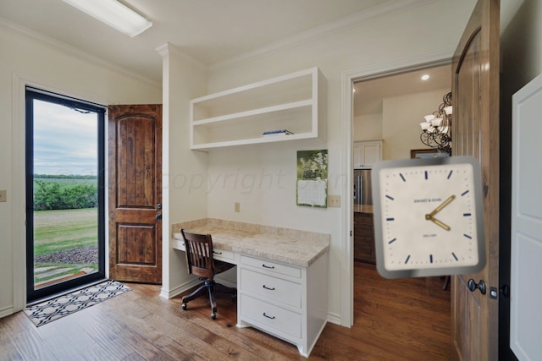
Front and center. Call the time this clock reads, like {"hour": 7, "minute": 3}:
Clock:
{"hour": 4, "minute": 9}
